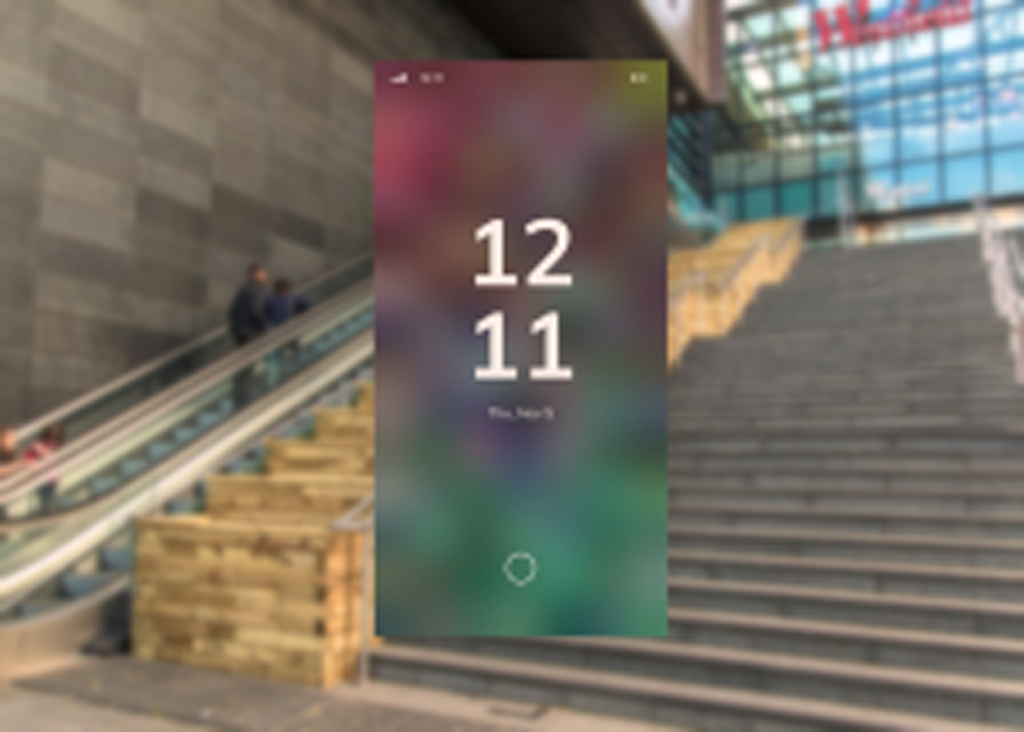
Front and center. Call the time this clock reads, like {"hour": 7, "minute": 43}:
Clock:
{"hour": 12, "minute": 11}
